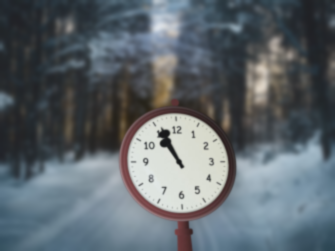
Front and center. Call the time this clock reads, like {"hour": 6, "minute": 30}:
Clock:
{"hour": 10, "minute": 56}
